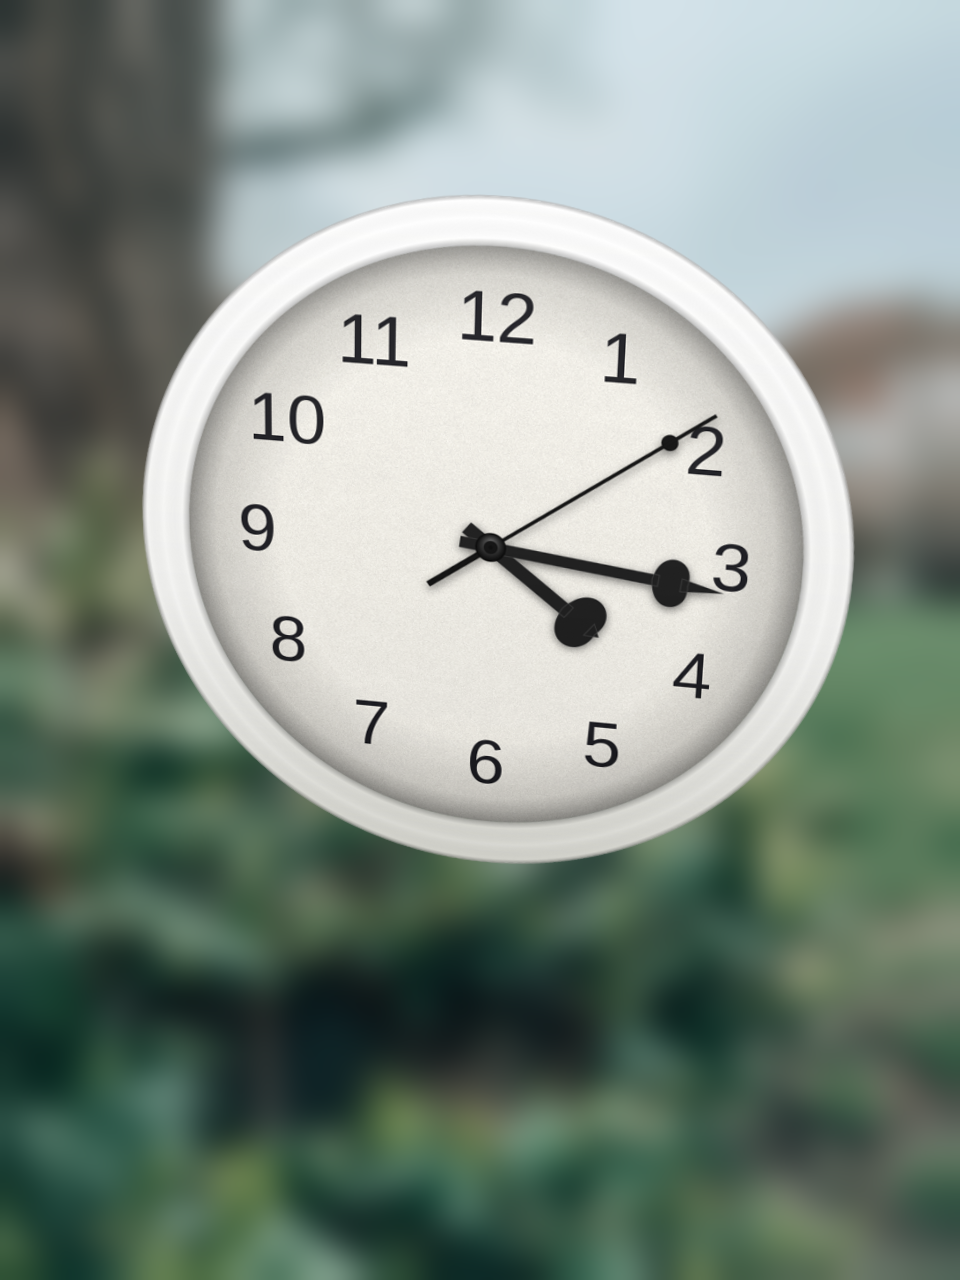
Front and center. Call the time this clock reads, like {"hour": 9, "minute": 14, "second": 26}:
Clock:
{"hour": 4, "minute": 16, "second": 9}
